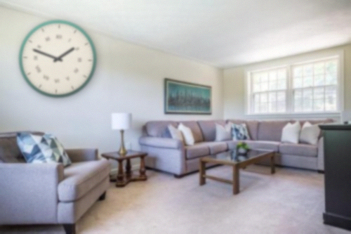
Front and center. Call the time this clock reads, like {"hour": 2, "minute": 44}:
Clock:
{"hour": 1, "minute": 48}
